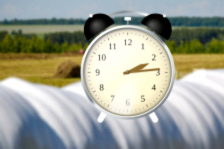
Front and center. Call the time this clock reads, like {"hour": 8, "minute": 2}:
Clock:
{"hour": 2, "minute": 14}
